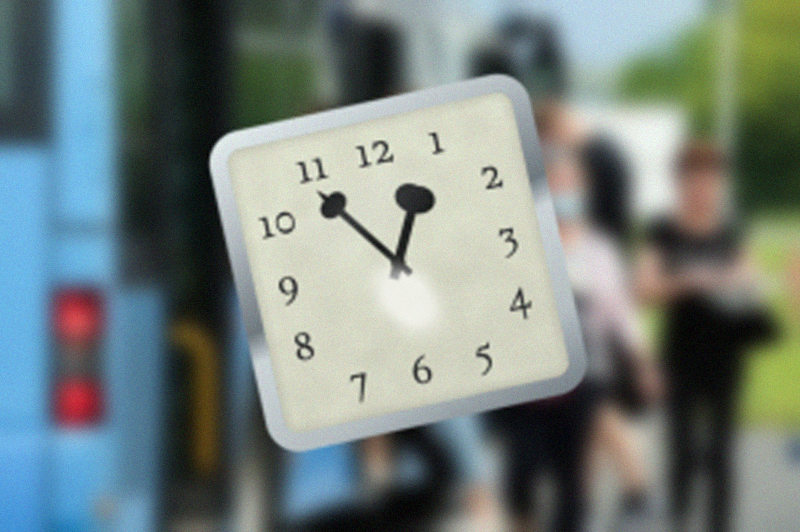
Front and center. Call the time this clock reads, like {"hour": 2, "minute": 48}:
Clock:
{"hour": 12, "minute": 54}
